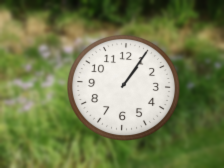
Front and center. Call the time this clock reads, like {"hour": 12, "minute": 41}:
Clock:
{"hour": 1, "minute": 5}
